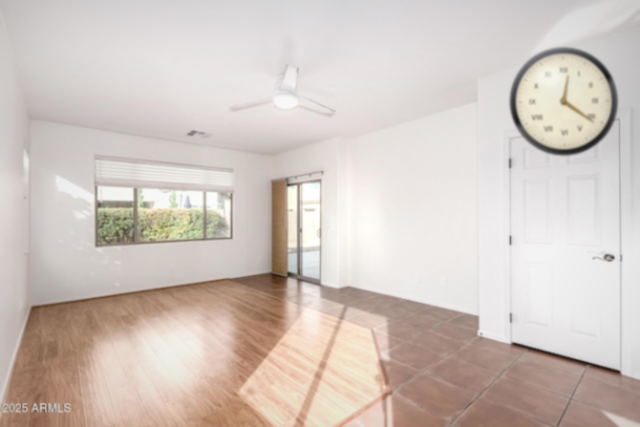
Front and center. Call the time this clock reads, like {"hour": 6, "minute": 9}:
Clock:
{"hour": 12, "minute": 21}
